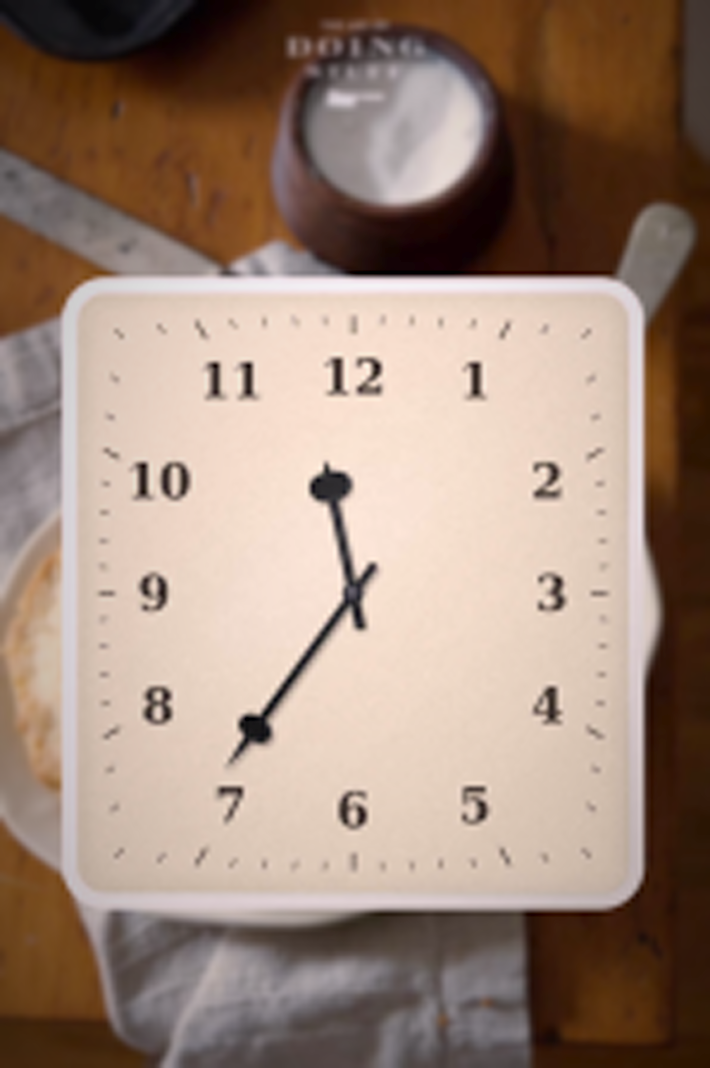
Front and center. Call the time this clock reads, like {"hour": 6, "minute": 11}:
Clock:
{"hour": 11, "minute": 36}
